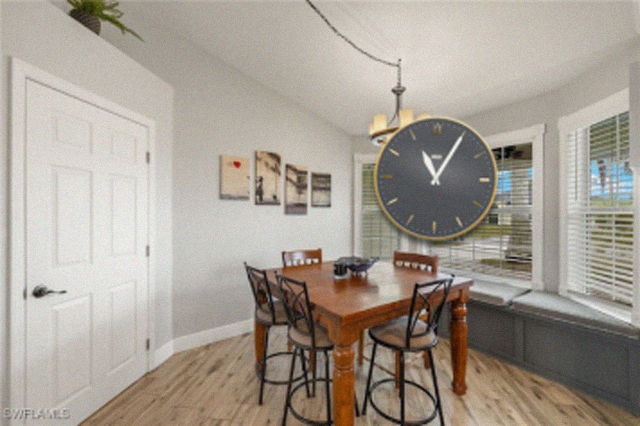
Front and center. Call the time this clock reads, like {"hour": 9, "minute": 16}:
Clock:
{"hour": 11, "minute": 5}
